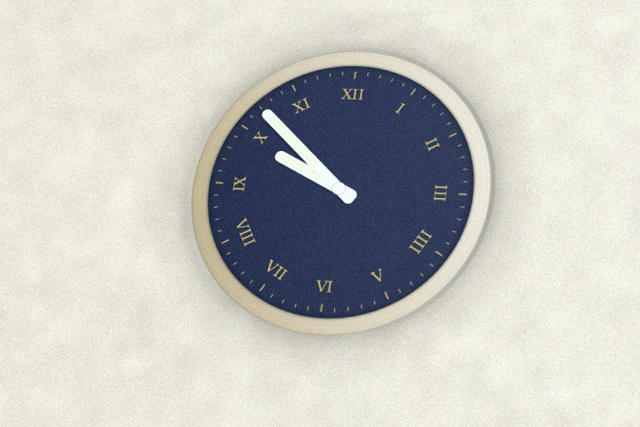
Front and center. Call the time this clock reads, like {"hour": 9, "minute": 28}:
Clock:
{"hour": 9, "minute": 52}
